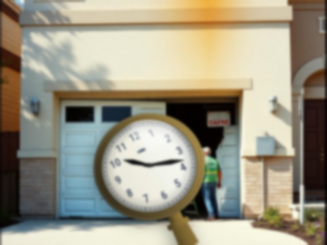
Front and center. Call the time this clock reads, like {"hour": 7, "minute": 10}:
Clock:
{"hour": 10, "minute": 18}
